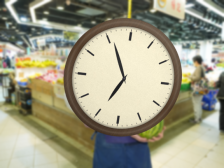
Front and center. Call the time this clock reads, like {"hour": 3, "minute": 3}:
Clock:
{"hour": 6, "minute": 56}
